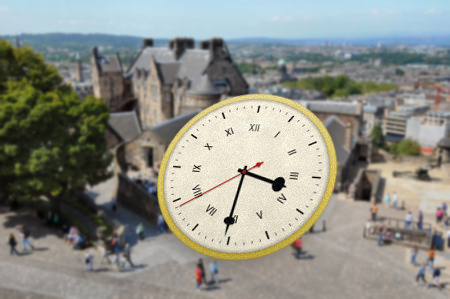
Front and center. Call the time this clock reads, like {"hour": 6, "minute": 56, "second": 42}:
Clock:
{"hour": 3, "minute": 30, "second": 39}
